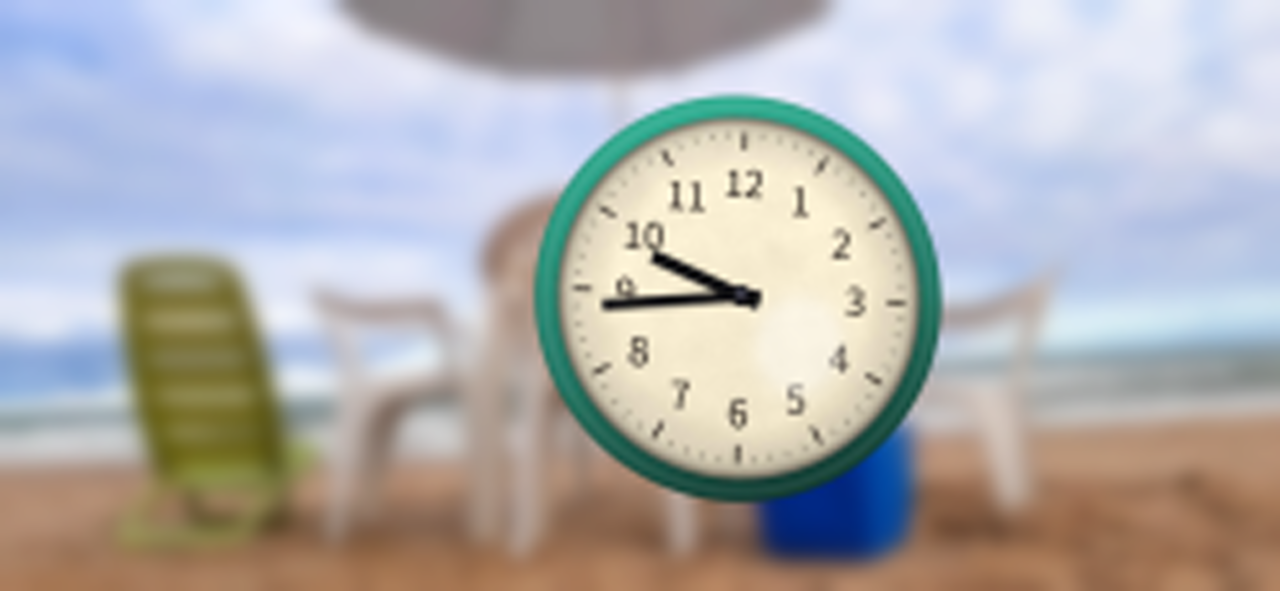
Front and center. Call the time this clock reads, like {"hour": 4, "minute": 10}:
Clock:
{"hour": 9, "minute": 44}
